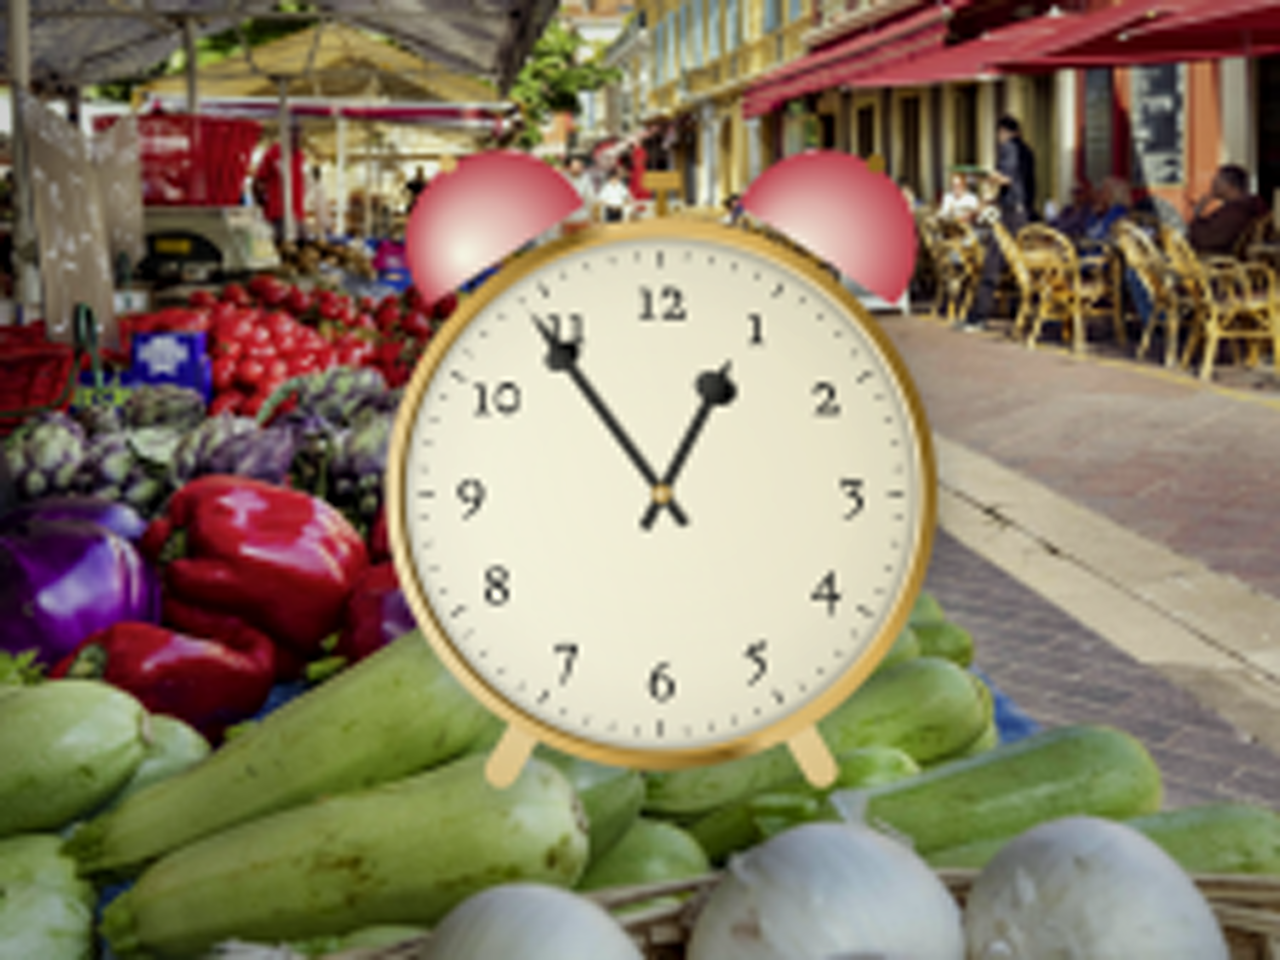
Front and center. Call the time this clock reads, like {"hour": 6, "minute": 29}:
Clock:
{"hour": 12, "minute": 54}
